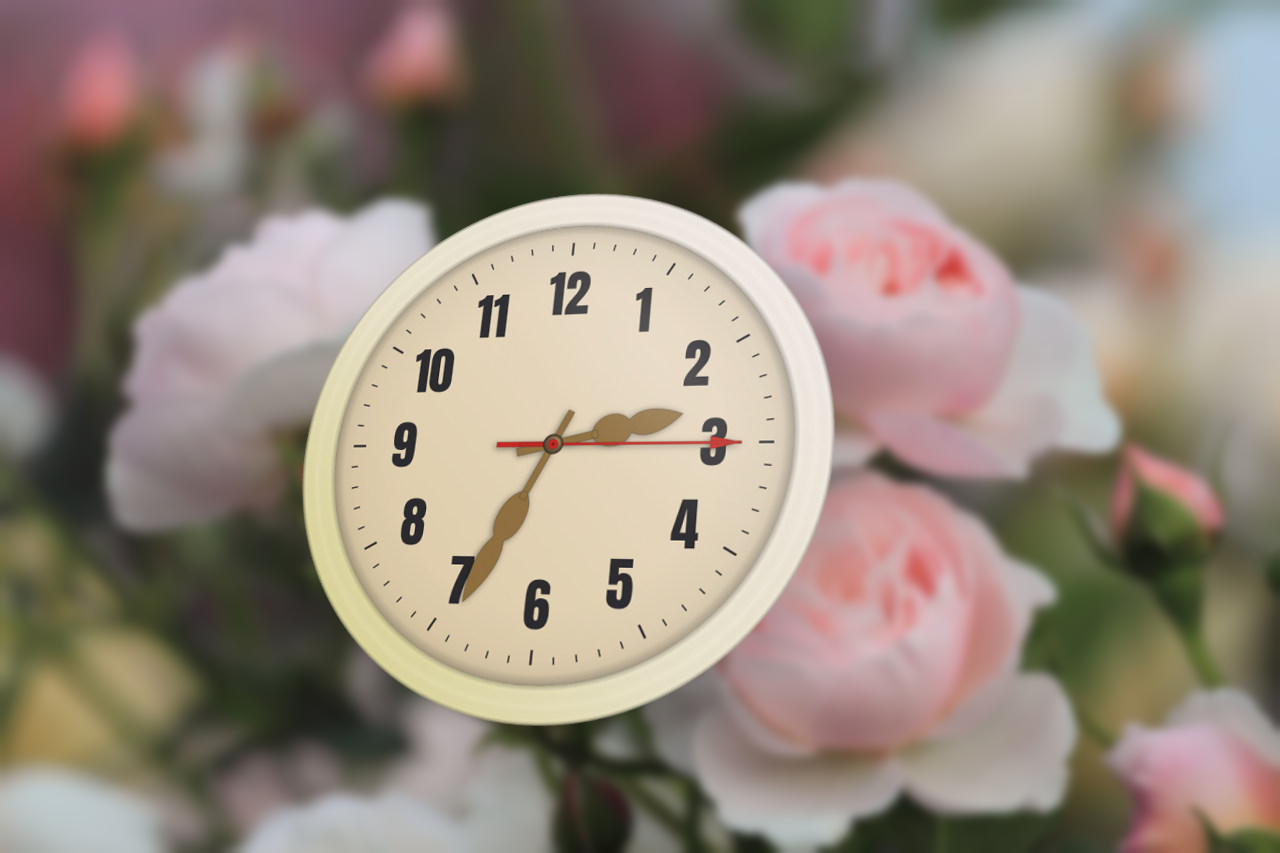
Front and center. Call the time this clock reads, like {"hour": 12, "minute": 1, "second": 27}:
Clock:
{"hour": 2, "minute": 34, "second": 15}
